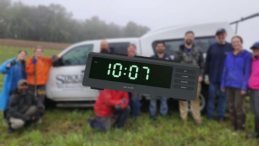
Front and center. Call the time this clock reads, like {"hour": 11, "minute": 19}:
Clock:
{"hour": 10, "minute": 7}
